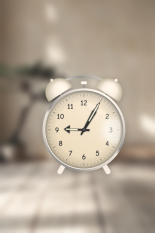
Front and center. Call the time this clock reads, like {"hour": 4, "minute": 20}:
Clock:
{"hour": 9, "minute": 5}
